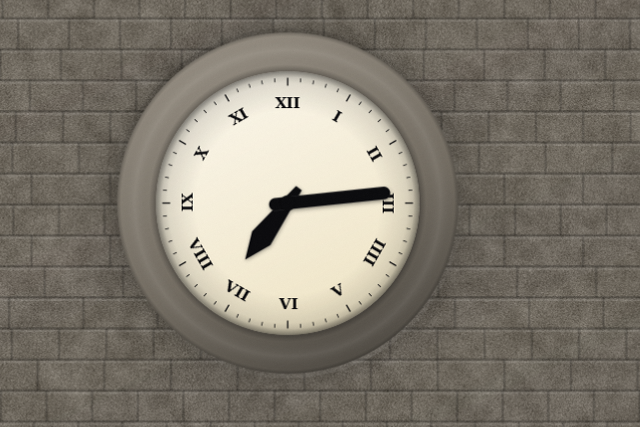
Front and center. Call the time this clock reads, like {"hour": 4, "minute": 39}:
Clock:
{"hour": 7, "minute": 14}
